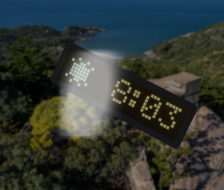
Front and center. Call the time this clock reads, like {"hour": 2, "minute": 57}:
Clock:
{"hour": 8, "minute": 3}
